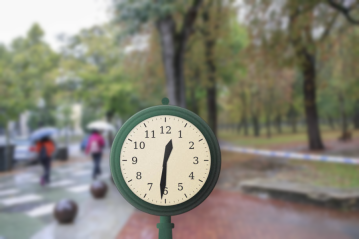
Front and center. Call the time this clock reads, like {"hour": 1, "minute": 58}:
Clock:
{"hour": 12, "minute": 31}
